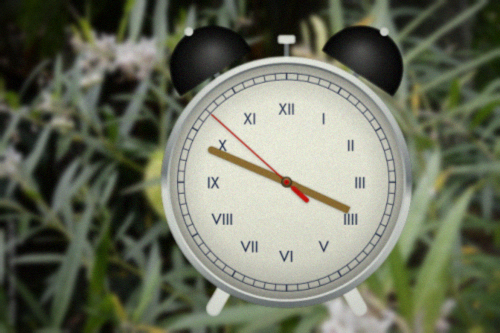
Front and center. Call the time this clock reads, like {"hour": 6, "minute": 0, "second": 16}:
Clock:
{"hour": 3, "minute": 48, "second": 52}
